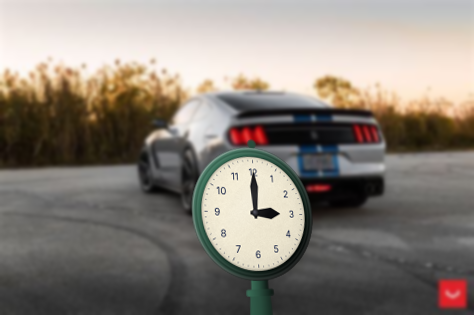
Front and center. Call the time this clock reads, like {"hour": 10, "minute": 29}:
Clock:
{"hour": 3, "minute": 0}
